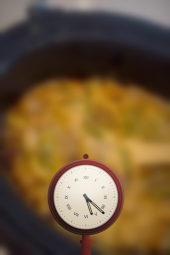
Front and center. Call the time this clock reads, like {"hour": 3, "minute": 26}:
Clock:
{"hour": 5, "minute": 22}
